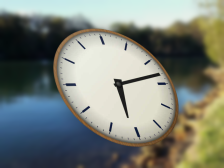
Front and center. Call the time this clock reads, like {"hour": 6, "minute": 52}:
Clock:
{"hour": 6, "minute": 13}
